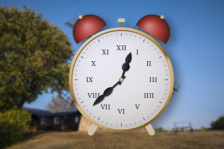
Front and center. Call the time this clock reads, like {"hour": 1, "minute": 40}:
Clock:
{"hour": 12, "minute": 38}
